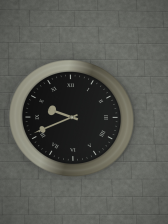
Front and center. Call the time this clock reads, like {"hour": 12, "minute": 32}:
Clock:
{"hour": 9, "minute": 41}
